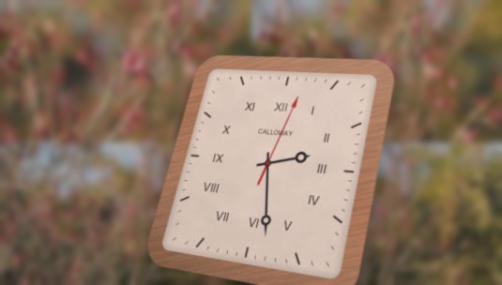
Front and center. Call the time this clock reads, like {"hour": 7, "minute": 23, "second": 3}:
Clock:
{"hour": 2, "minute": 28, "second": 2}
